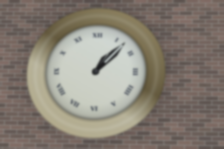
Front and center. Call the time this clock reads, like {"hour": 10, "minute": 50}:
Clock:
{"hour": 1, "minute": 7}
